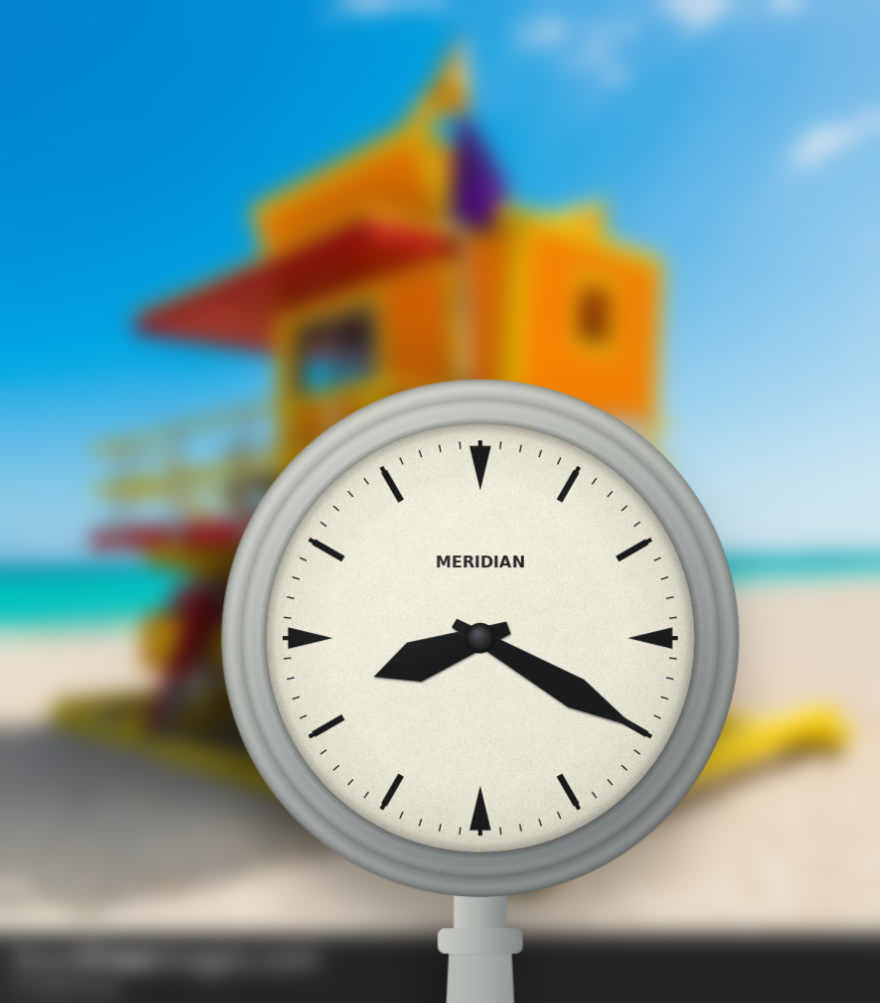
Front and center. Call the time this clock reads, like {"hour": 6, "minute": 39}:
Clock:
{"hour": 8, "minute": 20}
